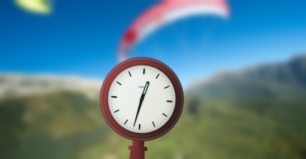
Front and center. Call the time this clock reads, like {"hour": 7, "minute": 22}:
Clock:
{"hour": 12, "minute": 32}
